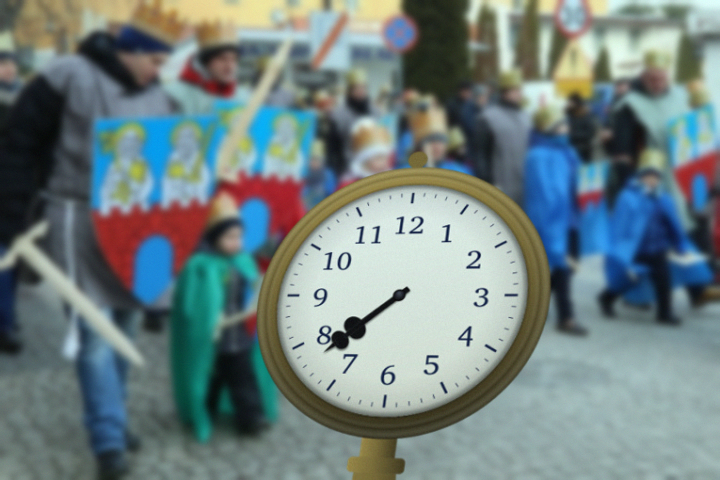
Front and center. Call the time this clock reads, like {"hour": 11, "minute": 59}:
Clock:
{"hour": 7, "minute": 38}
